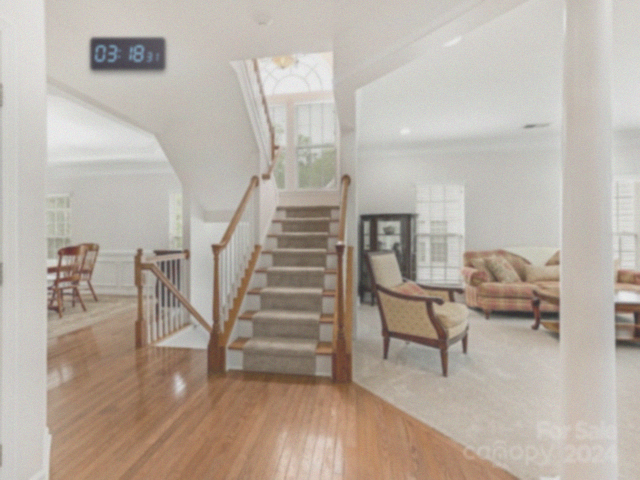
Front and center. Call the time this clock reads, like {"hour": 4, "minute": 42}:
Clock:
{"hour": 3, "minute": 18}
